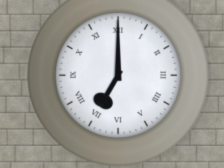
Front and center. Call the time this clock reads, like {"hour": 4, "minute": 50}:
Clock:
{"hour": 7, "minute": 0}
